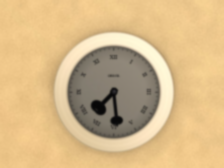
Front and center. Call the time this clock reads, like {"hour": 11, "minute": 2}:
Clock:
{"hour": 7, "minute": 29}
